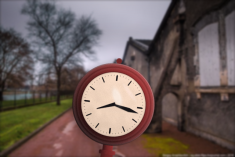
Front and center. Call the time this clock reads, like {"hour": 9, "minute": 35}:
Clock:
{"hour": 8, "minute": 17}
